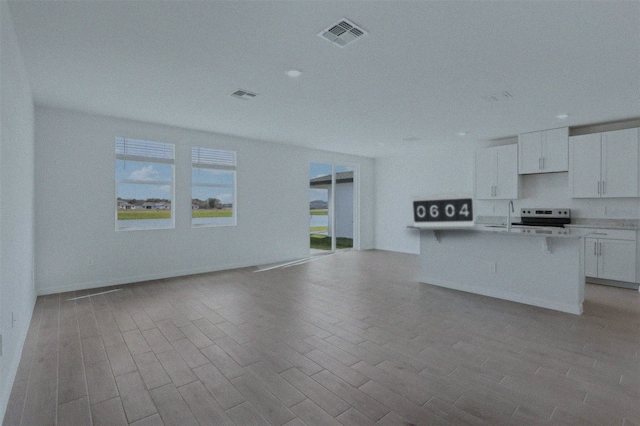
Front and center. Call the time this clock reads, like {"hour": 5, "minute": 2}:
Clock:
{"hour": 6, "minute": 4}
